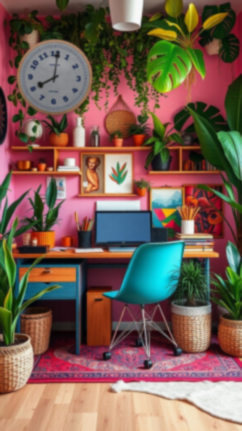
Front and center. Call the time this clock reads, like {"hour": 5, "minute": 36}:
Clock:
{"hour": 8, "minute": 1}
